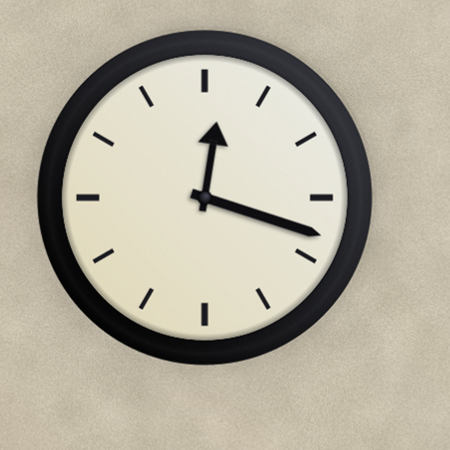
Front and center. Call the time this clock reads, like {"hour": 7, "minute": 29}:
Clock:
{"hour": 12, "minute": 18}
